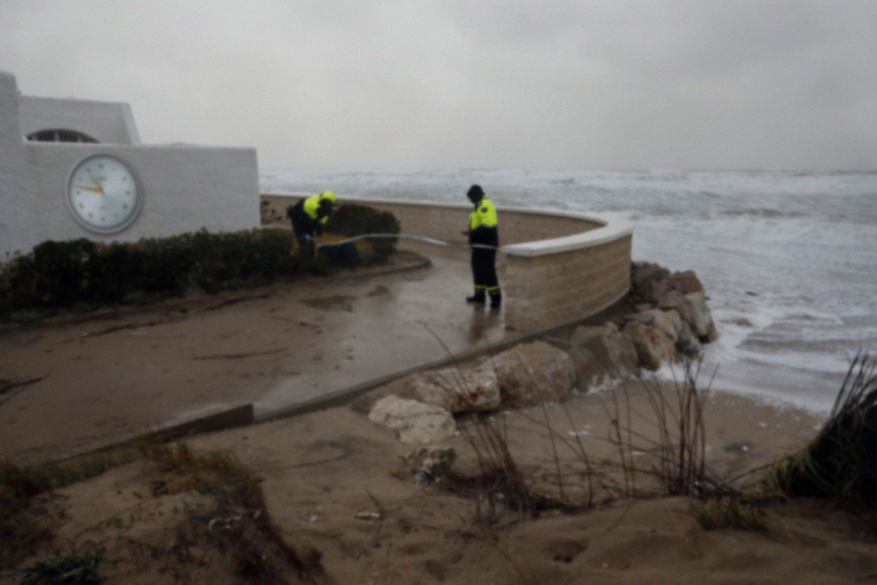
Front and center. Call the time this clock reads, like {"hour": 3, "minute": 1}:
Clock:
{"hour": 10, "minute": 47}
